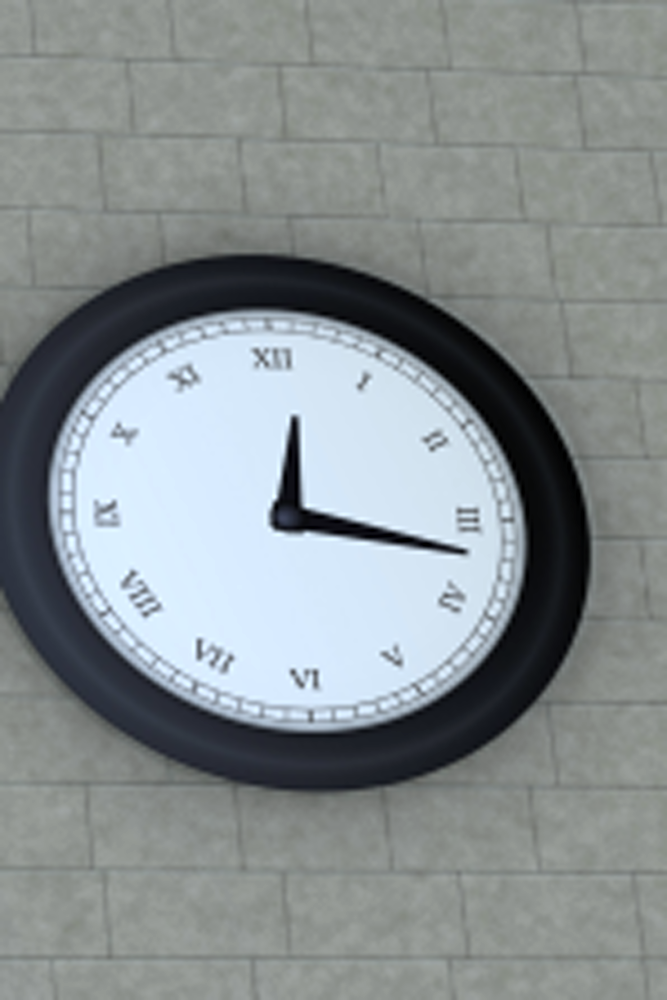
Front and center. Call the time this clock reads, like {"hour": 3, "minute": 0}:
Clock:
{"hour": 12, "minute": 17}
